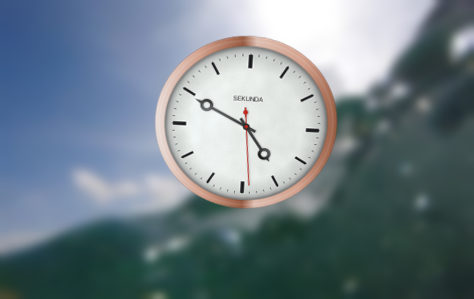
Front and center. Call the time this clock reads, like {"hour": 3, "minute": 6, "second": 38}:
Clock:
{"hour": 4, "minute": 49, "second": 29}
